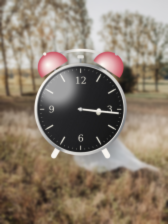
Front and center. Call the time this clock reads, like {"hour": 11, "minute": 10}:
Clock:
{"hour": 3, "minute": 16}
